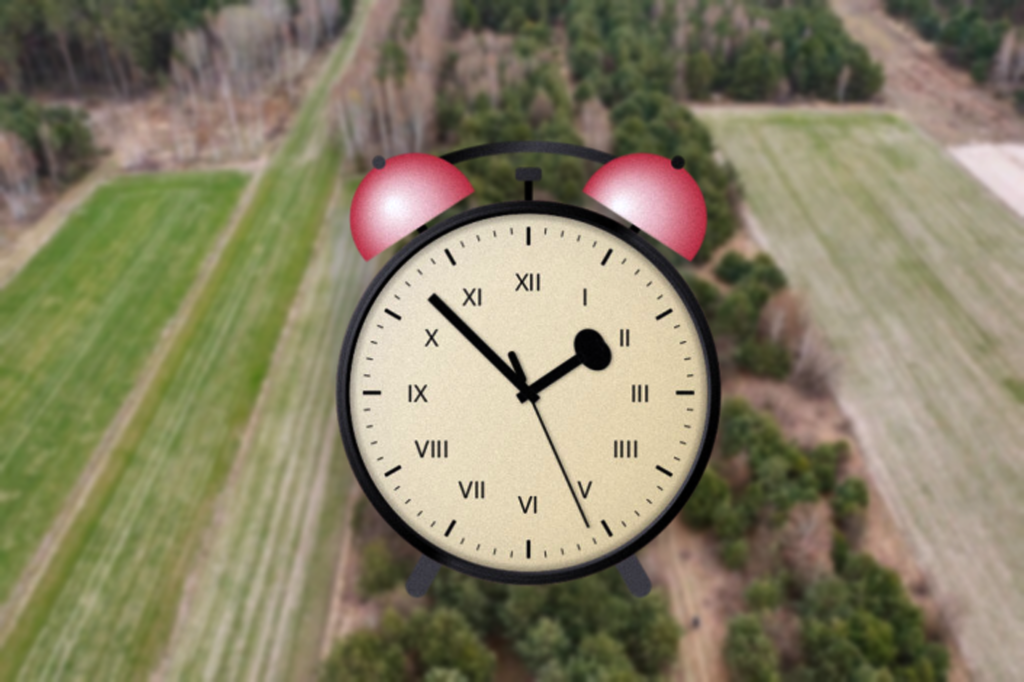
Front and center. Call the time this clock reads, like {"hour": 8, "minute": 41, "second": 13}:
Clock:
{"hour": 1, "minute": 52, "second": 26}
